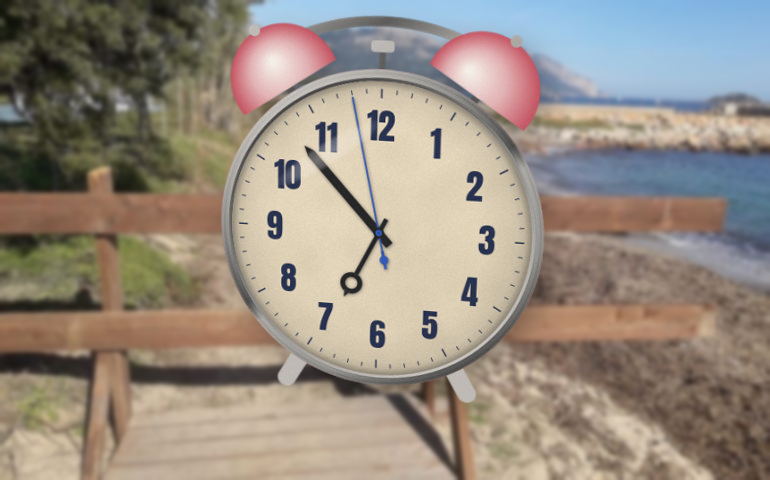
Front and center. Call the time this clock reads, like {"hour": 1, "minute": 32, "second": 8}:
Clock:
{"hour": 6, "minute": 52, "second": 58}
